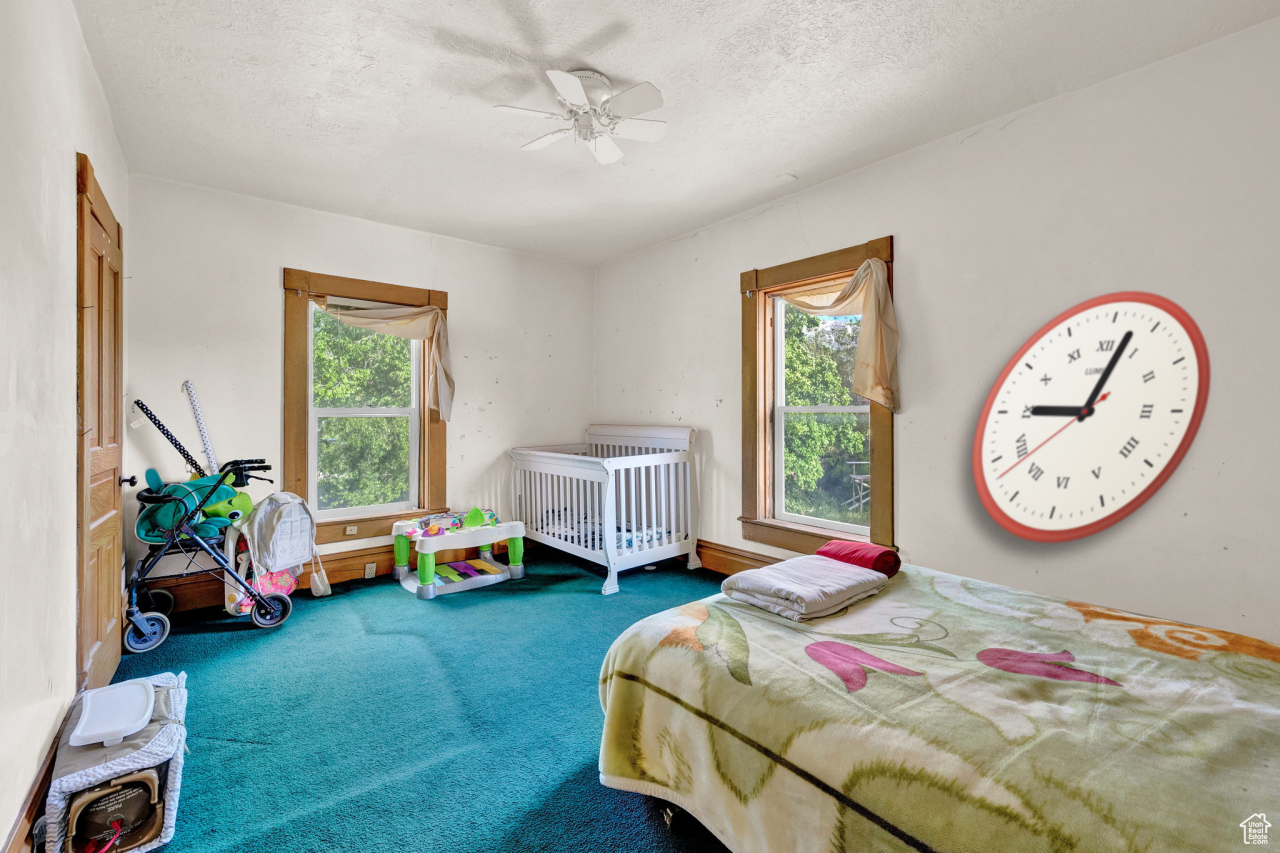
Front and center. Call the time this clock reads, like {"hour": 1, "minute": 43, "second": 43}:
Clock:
{"hour": 9, "minute": 2, "second": 38}
